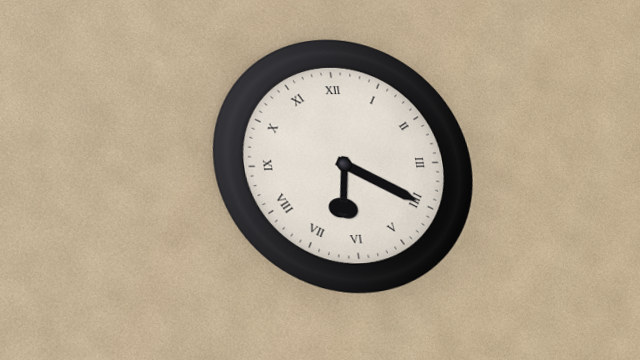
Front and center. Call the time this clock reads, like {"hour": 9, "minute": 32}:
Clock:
{"hour": 6, "minute": 20}
